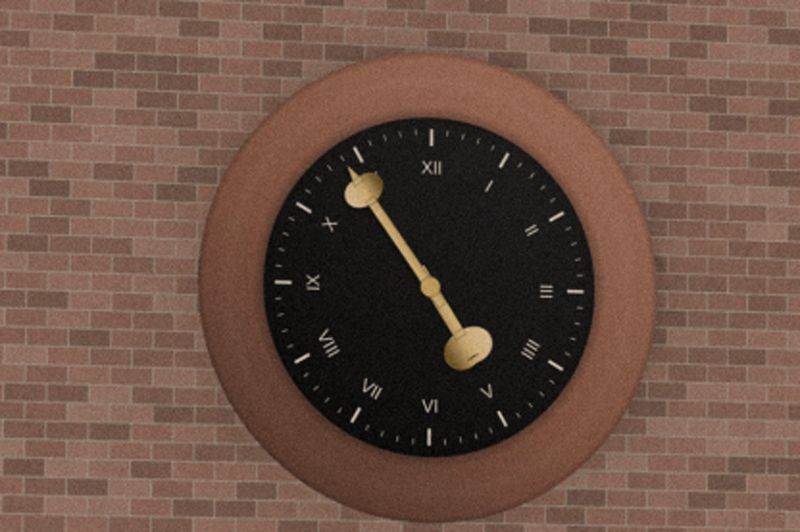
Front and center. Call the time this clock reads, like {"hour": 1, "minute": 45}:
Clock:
{"hour": 4, "minute": 54}
